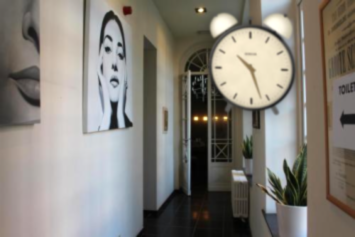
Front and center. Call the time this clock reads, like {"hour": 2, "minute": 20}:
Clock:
{"hour": 10, "minute": 27}
